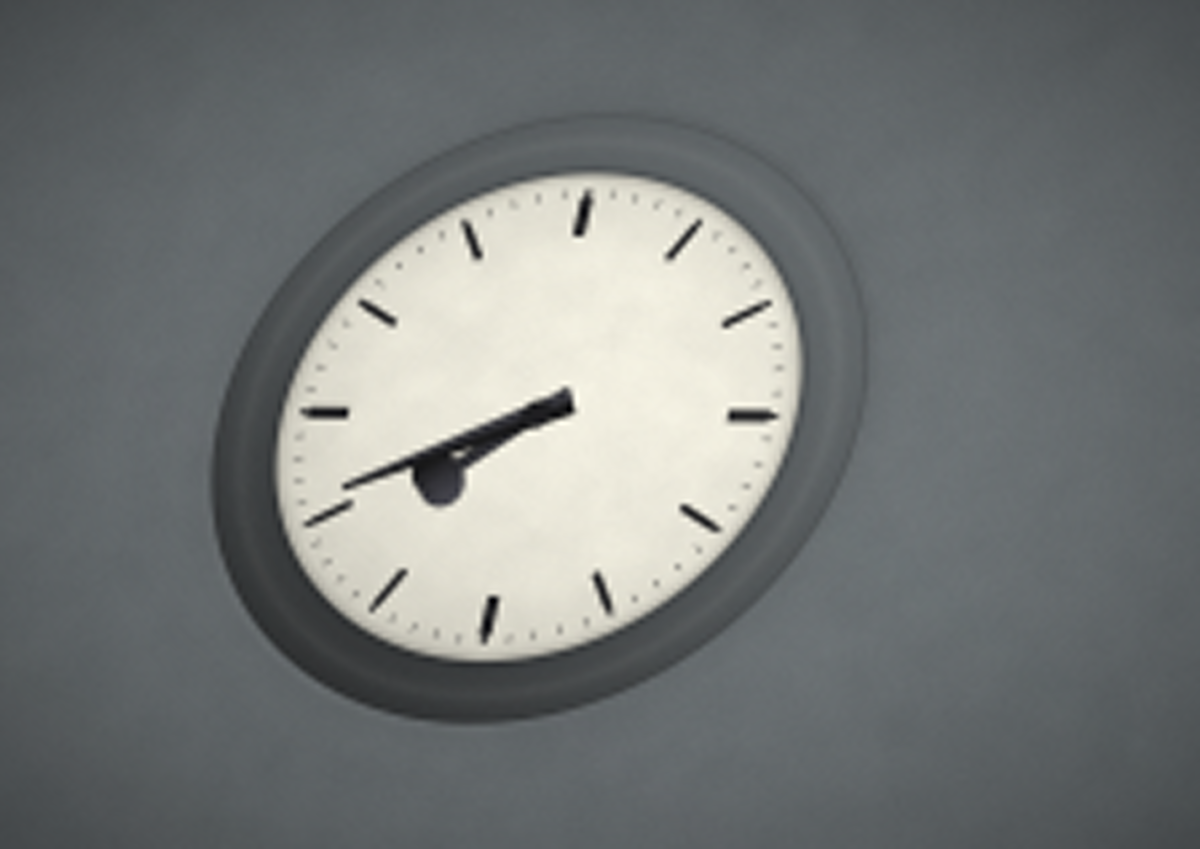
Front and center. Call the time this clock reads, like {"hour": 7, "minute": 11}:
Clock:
{"hour": 7, "minute": 41}
